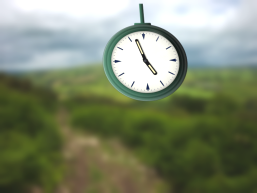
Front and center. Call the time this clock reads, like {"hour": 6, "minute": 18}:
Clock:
{"hour": 4, "minute": 57}
